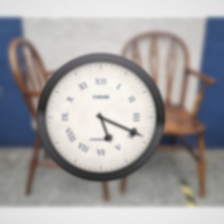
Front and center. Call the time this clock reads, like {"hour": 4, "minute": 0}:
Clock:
{"hour": 5, "minute": 19}
